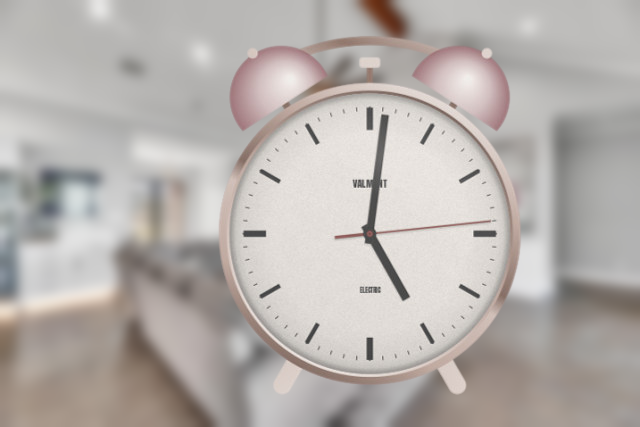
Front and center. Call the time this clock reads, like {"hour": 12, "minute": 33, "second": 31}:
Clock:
{"hour": 5, "minute": 1, "second": 14}
